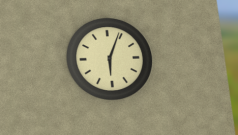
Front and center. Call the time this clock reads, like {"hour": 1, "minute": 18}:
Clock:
{"hour": 6, "minute": 4}
